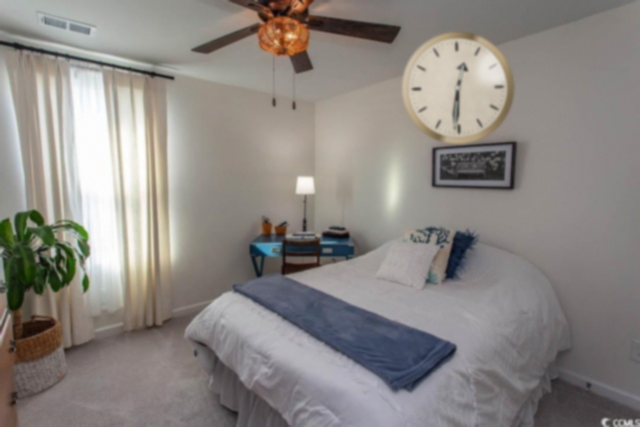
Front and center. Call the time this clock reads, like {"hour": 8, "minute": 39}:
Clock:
{"hour": 12, "minute": 31}
